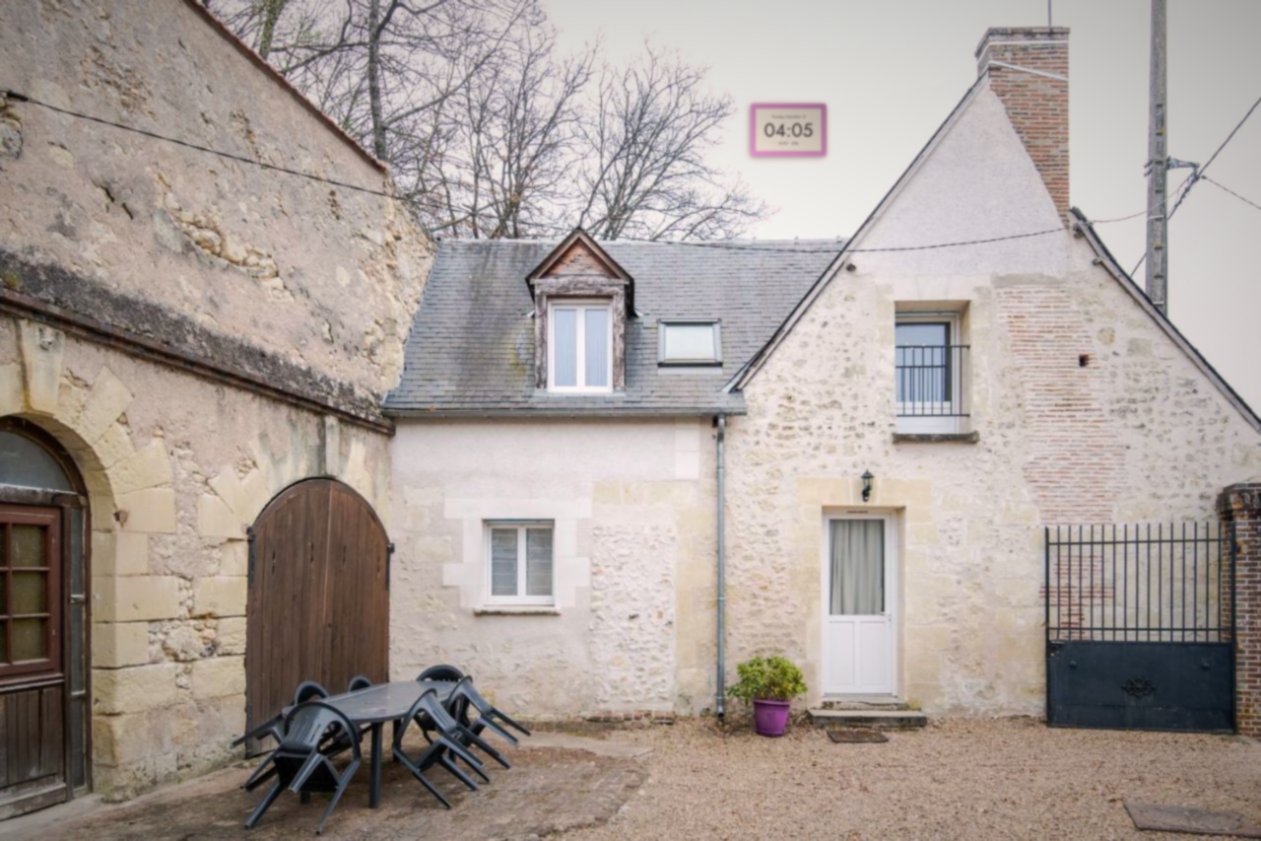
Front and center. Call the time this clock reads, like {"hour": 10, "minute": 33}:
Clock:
{"hour": 4, "minute": 5}
